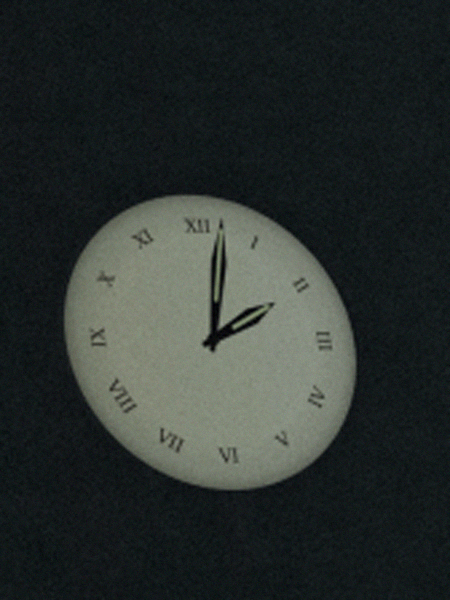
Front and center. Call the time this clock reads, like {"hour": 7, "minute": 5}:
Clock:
{"hour": 2, "minute": 2}
